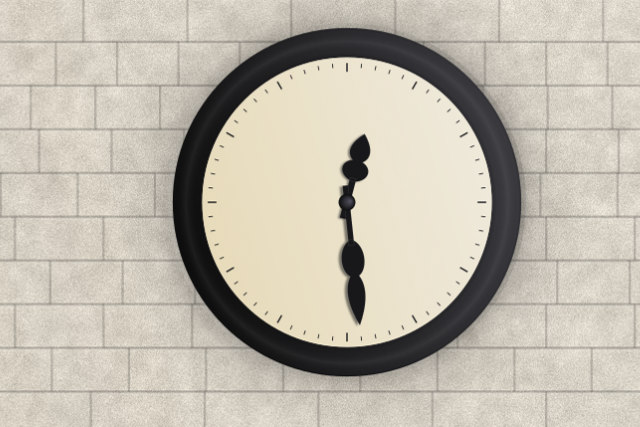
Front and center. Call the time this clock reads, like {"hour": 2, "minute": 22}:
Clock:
{"hour": 12, "minute": 29}
